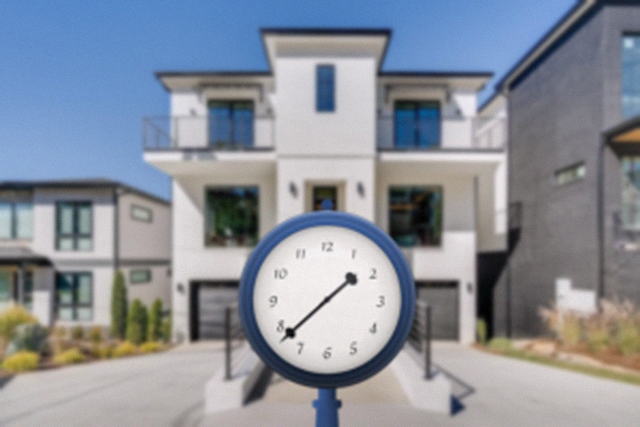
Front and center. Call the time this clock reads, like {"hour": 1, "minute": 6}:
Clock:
{"hour": 1, "minute": 38}
